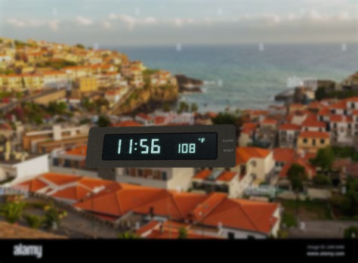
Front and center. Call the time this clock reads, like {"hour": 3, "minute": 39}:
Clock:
{"hour": 11, "minute": 56}
